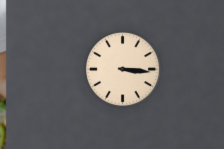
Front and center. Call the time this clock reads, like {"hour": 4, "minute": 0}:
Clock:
{"hour": 3, "minute": 16}
